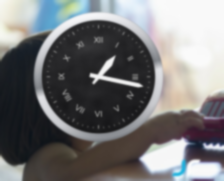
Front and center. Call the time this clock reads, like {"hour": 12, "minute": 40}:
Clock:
{"hour": 1, "minute": 17}
